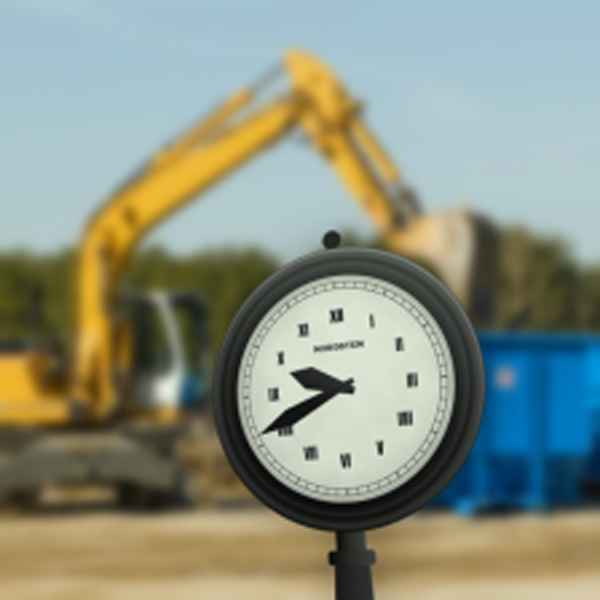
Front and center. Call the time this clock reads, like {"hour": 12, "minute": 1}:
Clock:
{"hour": 9, "minute": 41}
